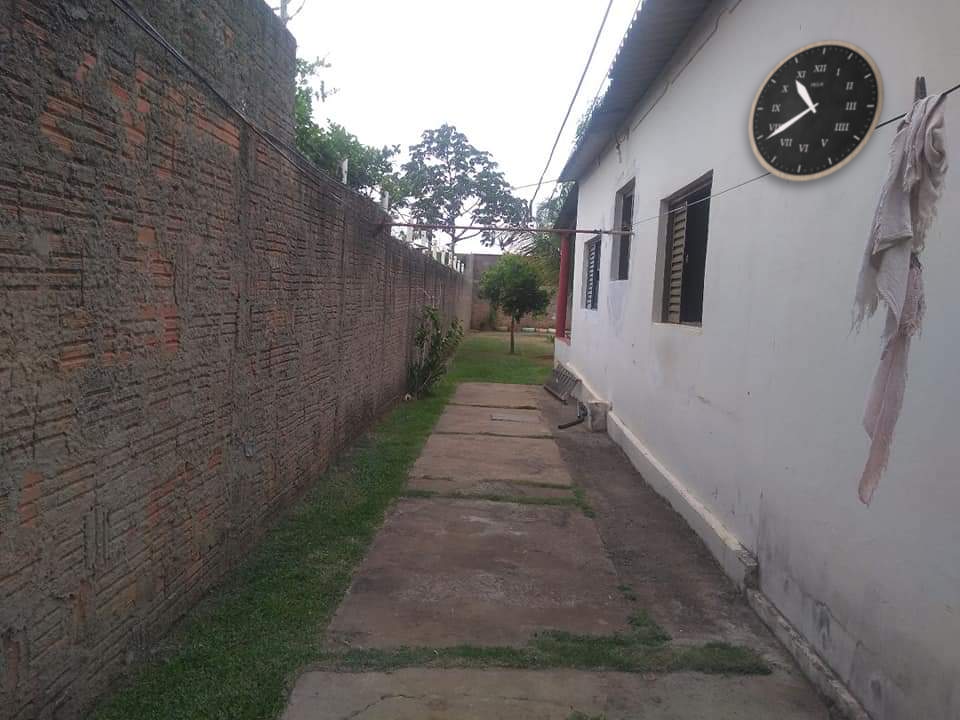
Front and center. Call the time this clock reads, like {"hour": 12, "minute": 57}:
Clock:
{"hour": 10, "minute": 39}
